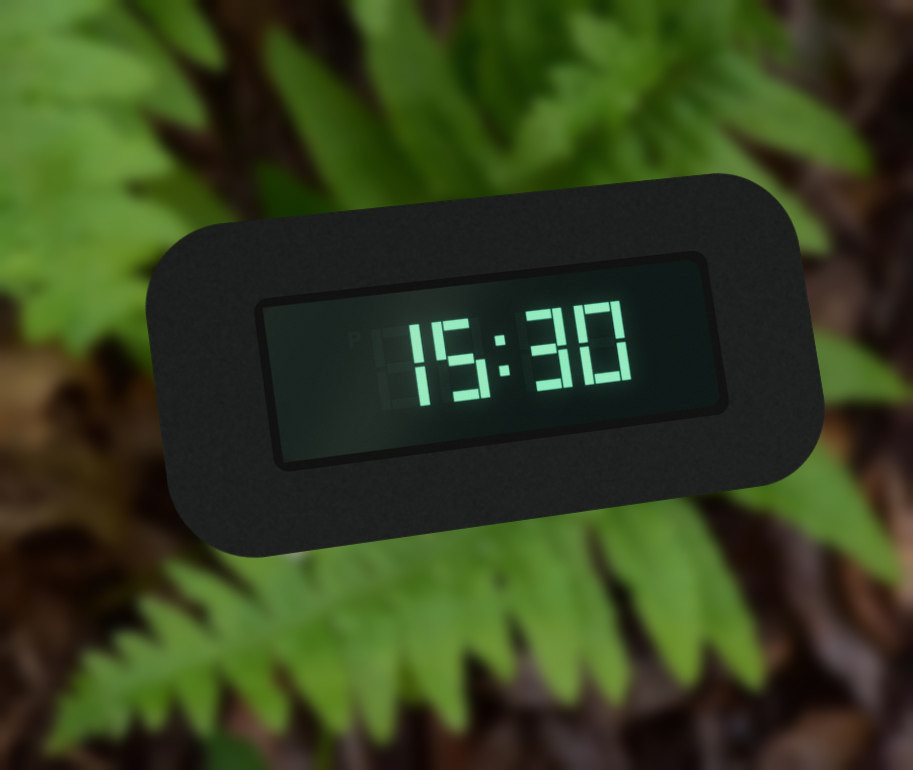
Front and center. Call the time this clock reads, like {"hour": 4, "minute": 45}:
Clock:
{"hour": 15, "minute": 30}
